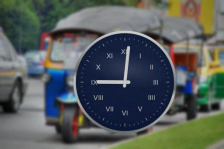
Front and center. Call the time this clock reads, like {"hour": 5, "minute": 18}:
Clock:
{"hour": 9, "minute": 1}
